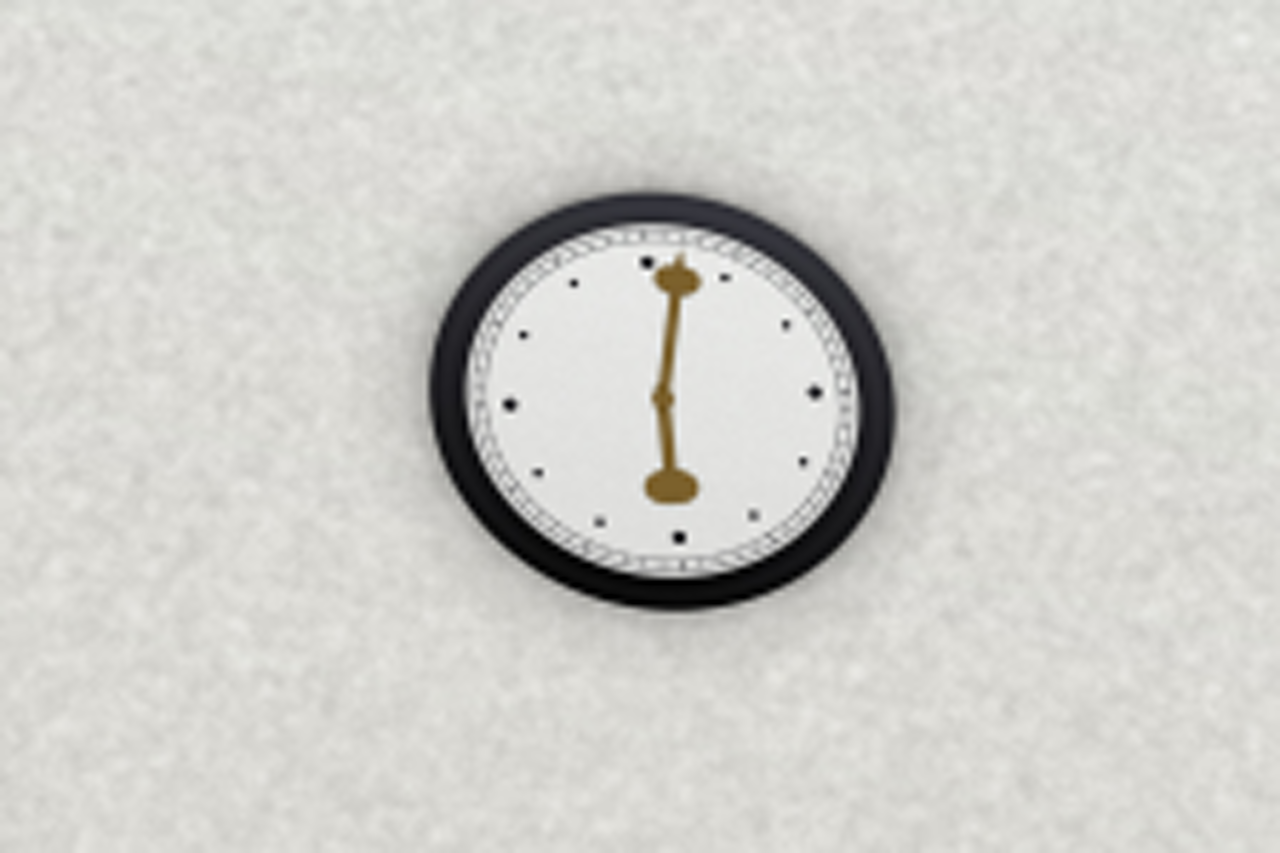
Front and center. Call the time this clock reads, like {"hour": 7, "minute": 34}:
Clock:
{"hour": 6, "minute": 2}
